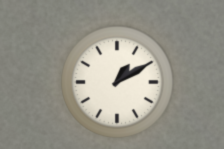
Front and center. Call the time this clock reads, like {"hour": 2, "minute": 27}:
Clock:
{"hour": 1, "minute": 10}
